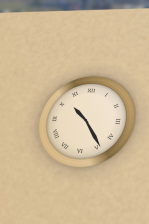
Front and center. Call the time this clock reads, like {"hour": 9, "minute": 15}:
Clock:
{"hour": 10, "minute": 24}
